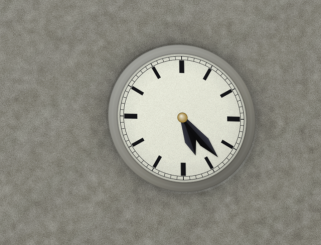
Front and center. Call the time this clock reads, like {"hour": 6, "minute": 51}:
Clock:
{"hour": 5, "minute": 23}
